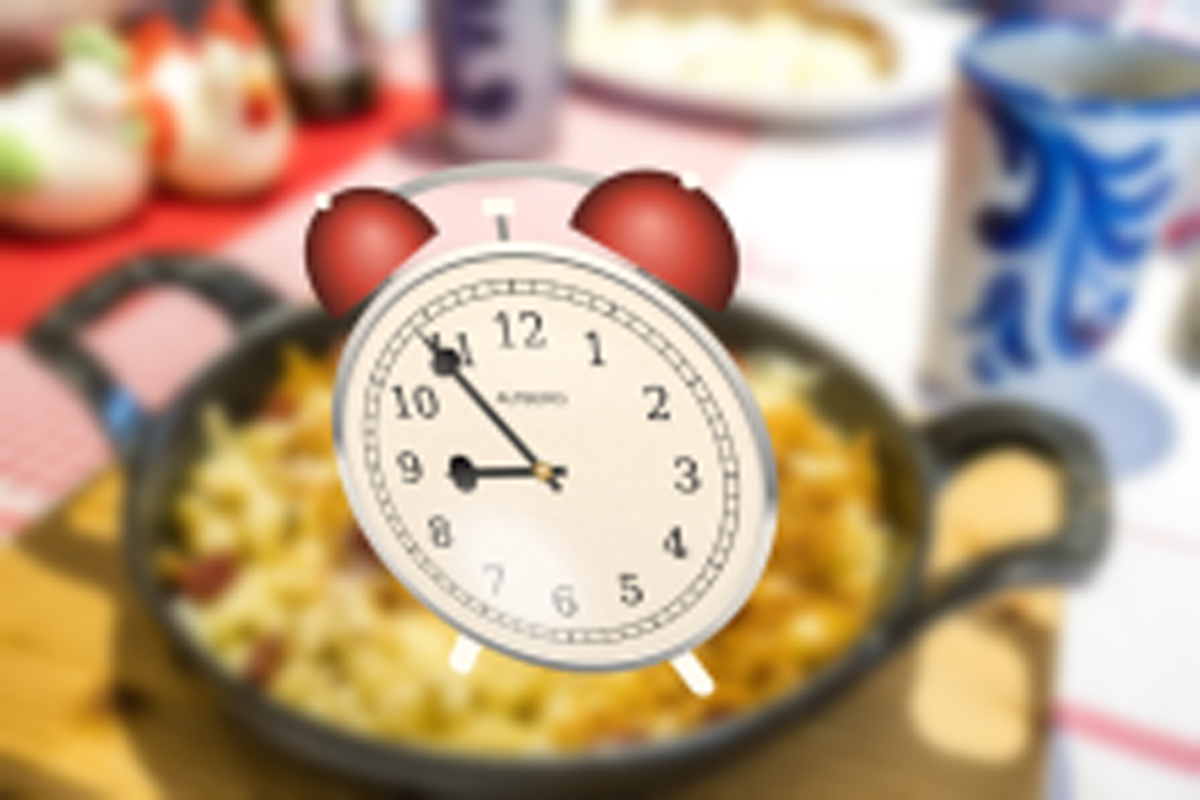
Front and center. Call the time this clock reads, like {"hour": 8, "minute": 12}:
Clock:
{"hour": 8, "minute": 54}
